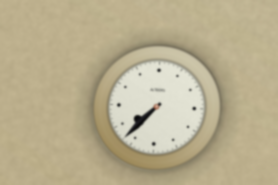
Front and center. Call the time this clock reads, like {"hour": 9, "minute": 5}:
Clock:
{"hour": 7, "minute": 37}
